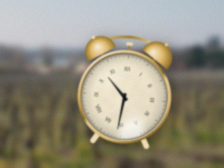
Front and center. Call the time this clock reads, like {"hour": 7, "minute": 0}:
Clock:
{"hour": 10, "minute": 31}
